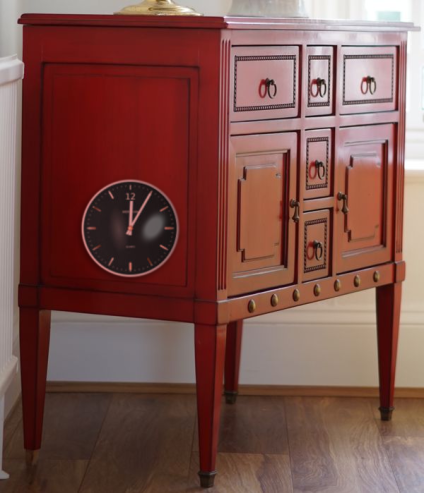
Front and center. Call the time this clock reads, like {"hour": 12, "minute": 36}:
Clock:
{"hour": 12, "minute": 5}
